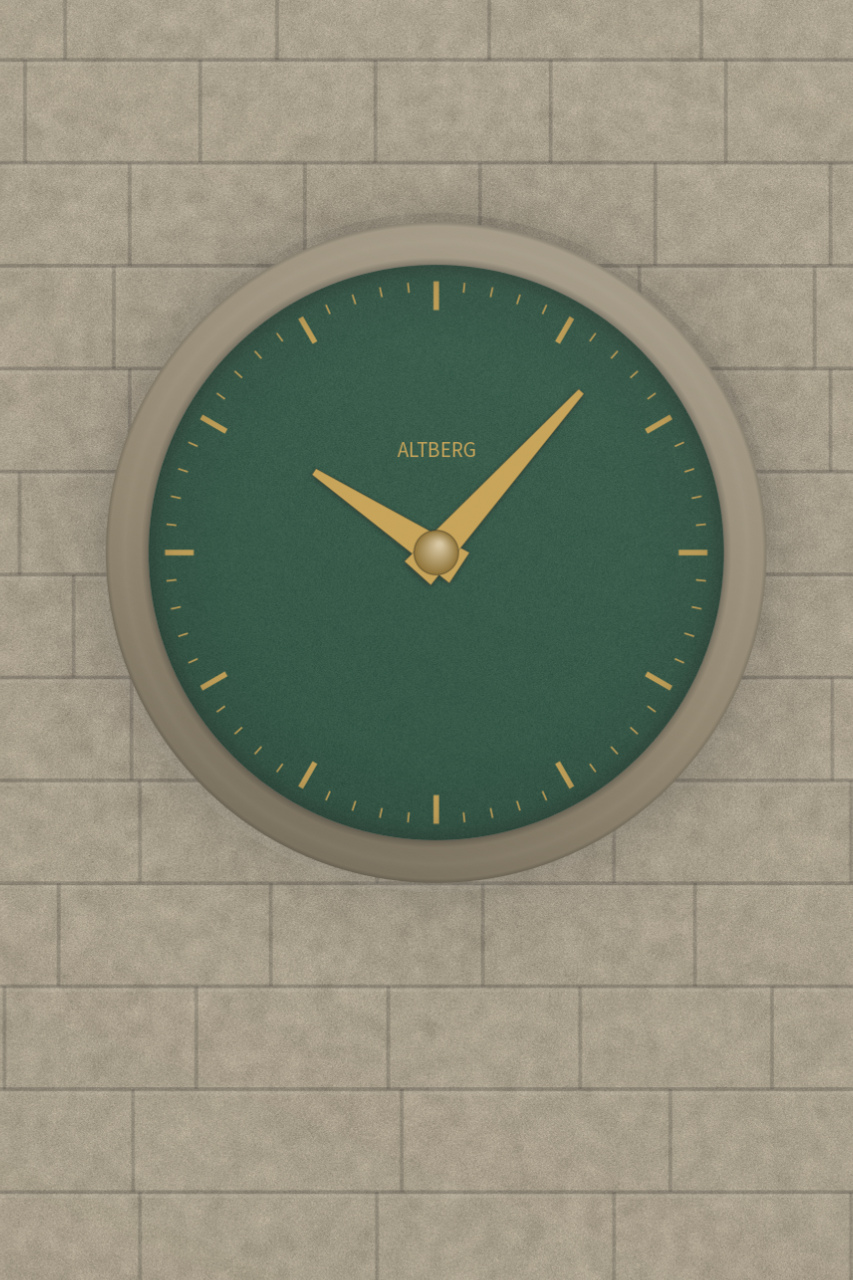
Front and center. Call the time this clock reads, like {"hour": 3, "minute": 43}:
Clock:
{"hour": 10, "minute": 7}
